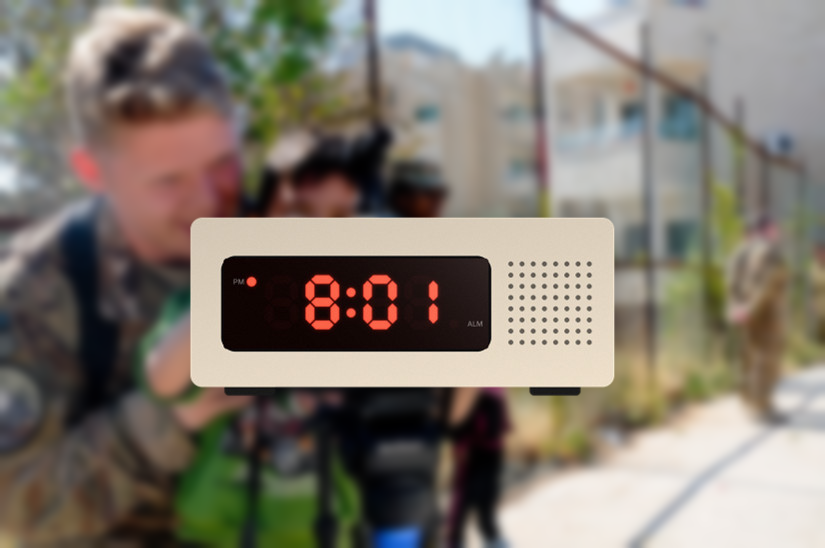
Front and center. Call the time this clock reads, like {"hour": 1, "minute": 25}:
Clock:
{"hour": 8, "minute": 1}
